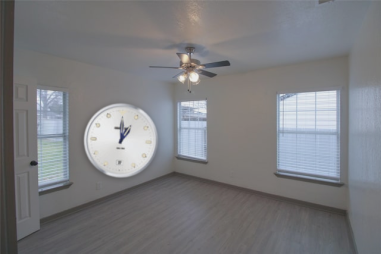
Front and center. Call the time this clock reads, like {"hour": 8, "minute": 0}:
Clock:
{"hour": 1, "minute": 0}
